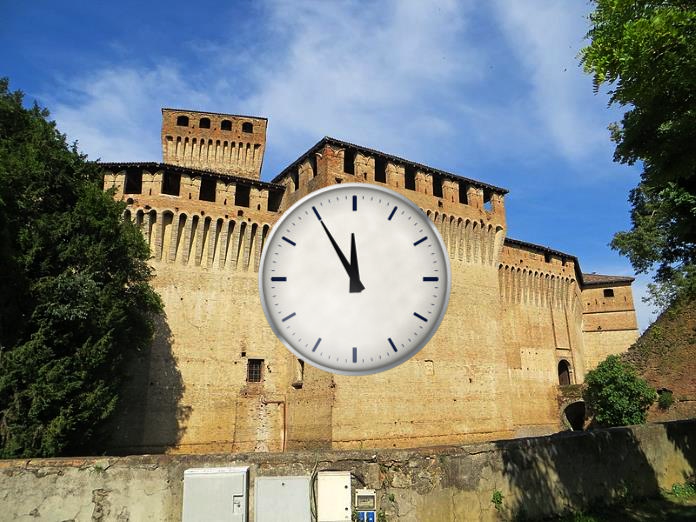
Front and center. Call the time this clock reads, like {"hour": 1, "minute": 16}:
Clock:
{"hour": 11, "minute": 55}
